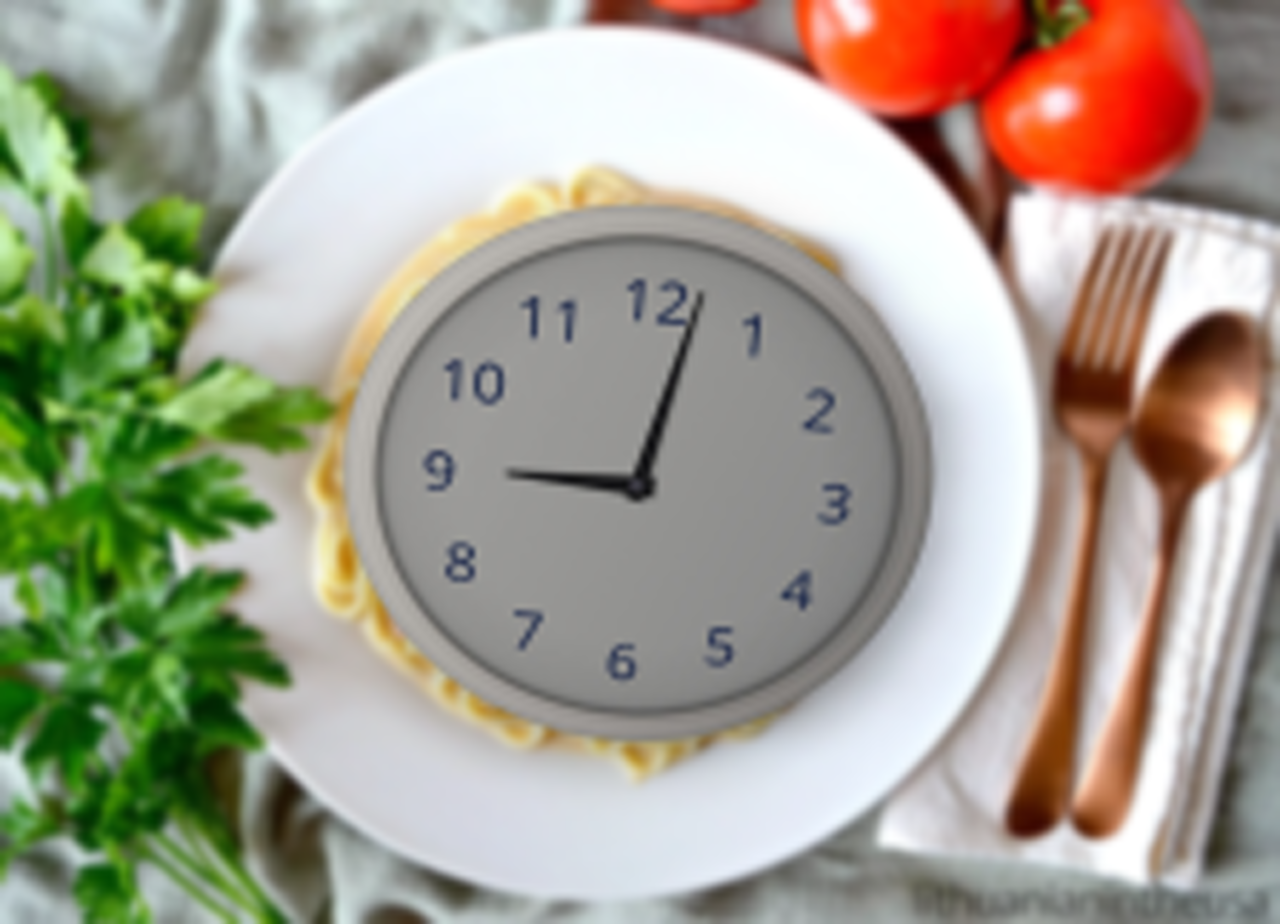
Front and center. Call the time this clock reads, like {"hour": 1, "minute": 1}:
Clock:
{"hour": 9, "minute": 2}
